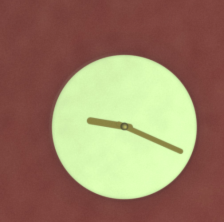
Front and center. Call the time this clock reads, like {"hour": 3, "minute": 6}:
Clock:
{"hour": 9, "minute": 19}
